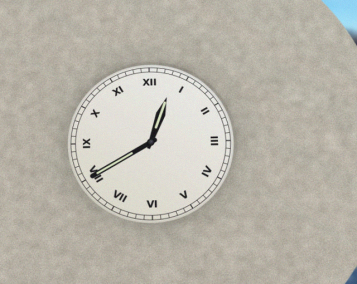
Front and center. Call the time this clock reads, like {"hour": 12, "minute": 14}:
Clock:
{"hour": 12, "minute": 40}
